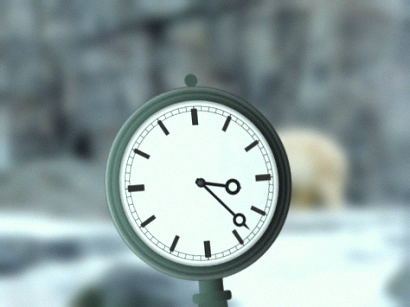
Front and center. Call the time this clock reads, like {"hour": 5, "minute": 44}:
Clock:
{"hour": 3, "minute": 23}
